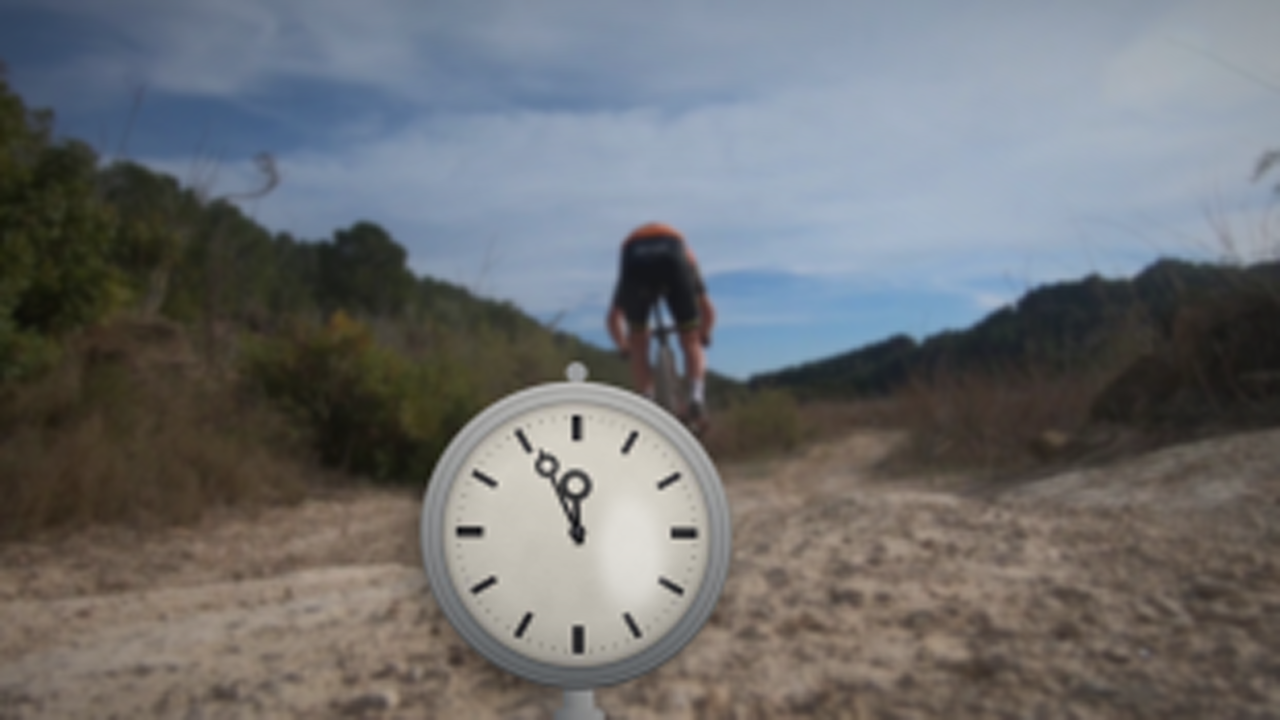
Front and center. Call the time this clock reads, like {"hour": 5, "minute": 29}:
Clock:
{"hour": 11, "minute": 56}
